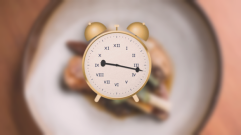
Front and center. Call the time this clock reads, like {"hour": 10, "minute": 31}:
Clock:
{"hour": 9, "minute": 17}
